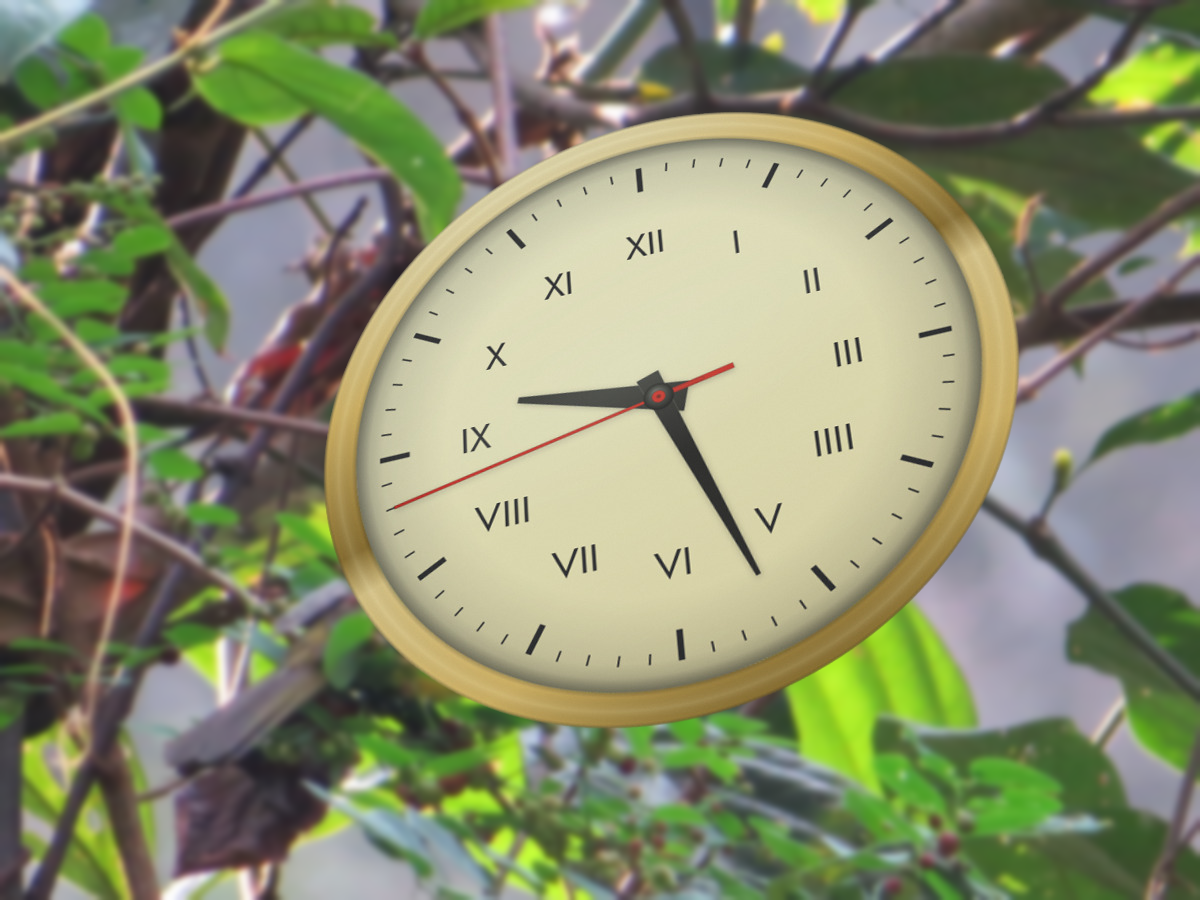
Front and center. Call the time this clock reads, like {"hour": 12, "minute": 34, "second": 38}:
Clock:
{"hour": 9, "minute": 26, "second": 43}
